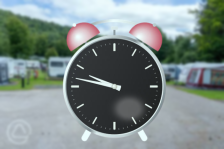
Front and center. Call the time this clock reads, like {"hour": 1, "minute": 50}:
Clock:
{"hour": 9, "minute": 47}
